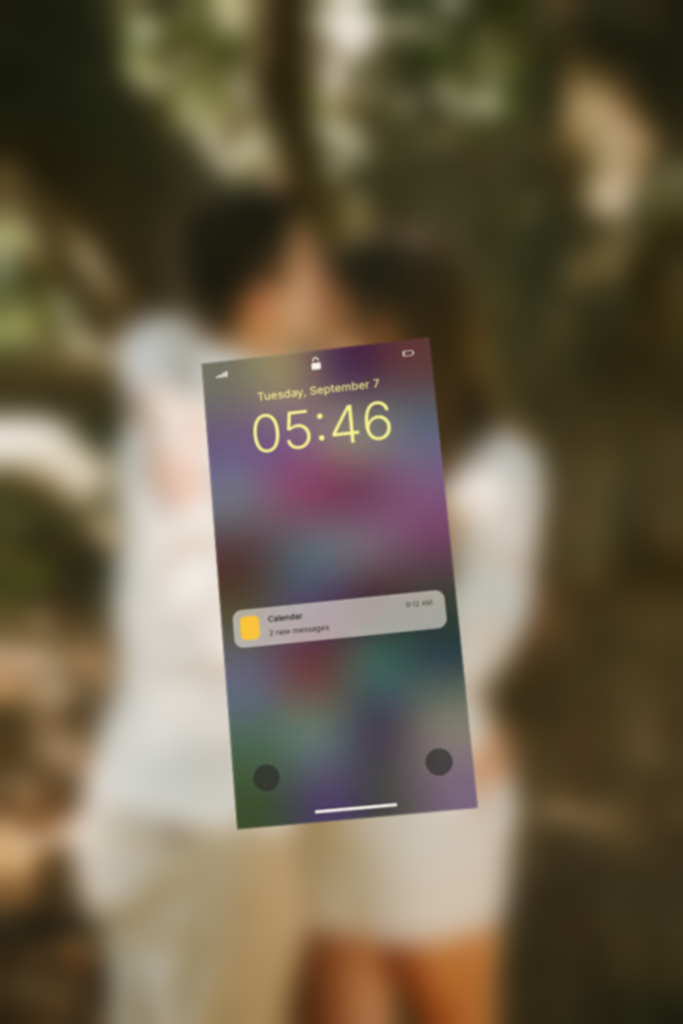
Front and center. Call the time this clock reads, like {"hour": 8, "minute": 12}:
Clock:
{"hour": 5, "minute": 46}
